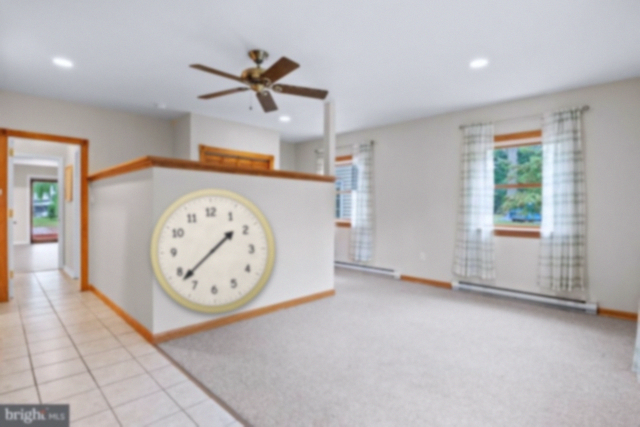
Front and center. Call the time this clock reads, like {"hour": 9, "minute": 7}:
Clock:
{"hour": 1, "minute": 38}
